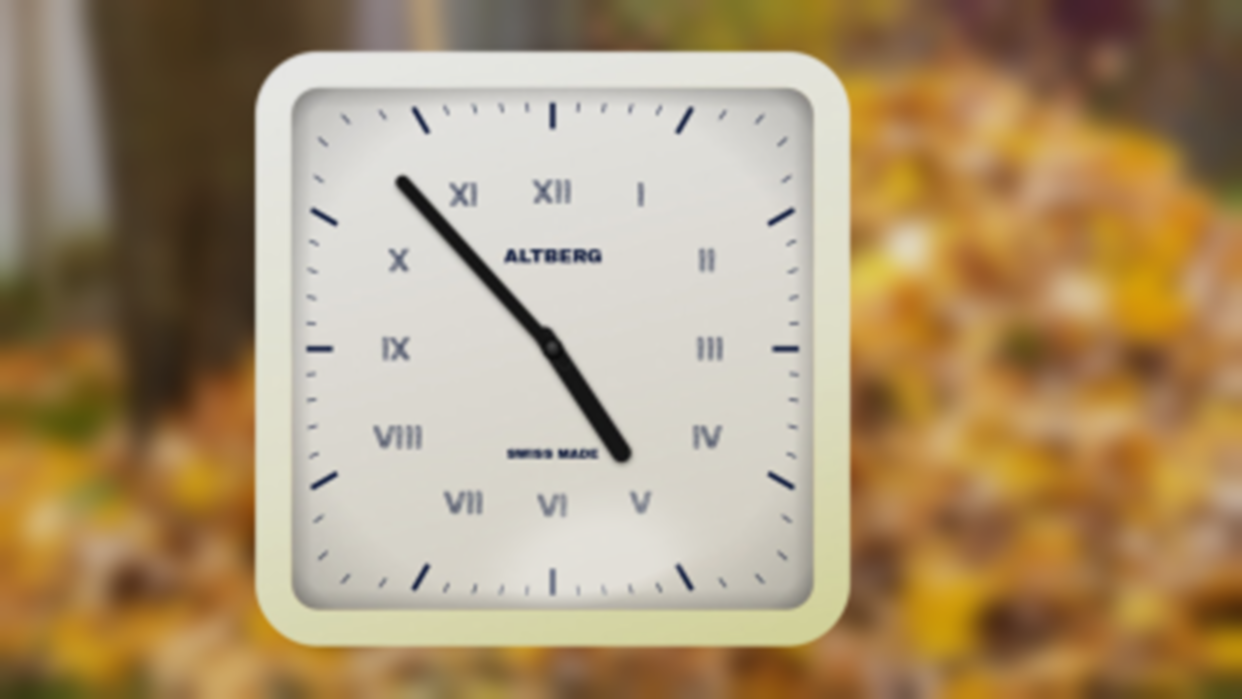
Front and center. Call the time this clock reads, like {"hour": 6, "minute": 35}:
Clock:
{"hour": 4, "minute": 53}
